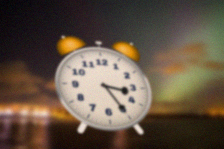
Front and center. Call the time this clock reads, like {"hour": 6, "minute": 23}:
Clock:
{"hour": 3, "minute": 25}
